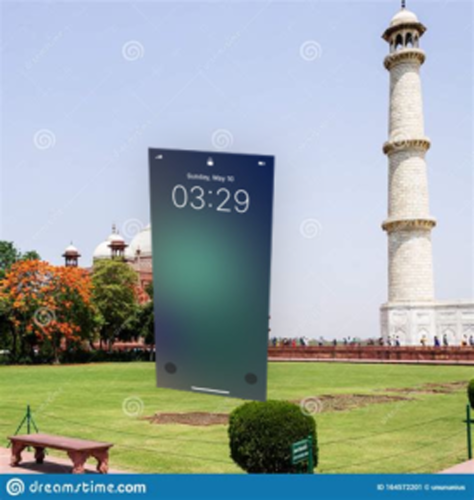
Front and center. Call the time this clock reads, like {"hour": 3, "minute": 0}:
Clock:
{"hour": 3, "minute": 29}
